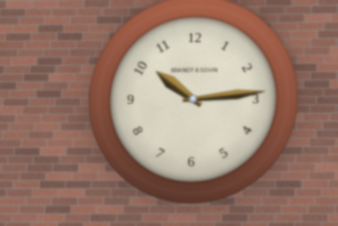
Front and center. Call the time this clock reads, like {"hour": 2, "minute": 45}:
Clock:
{"hour": 10, "minute": 14}
